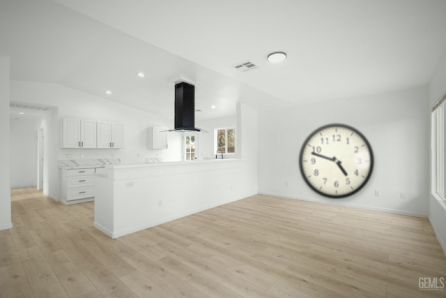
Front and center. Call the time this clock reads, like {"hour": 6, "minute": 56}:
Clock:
{"hour": 4, "minute": 48}
